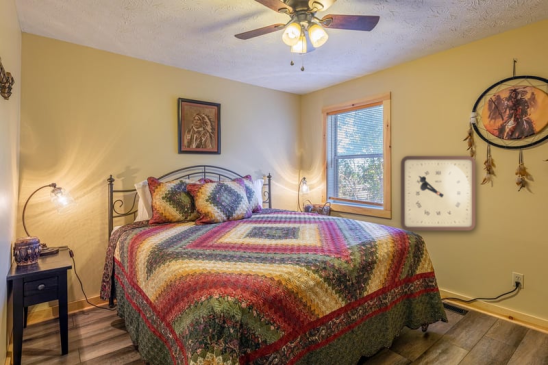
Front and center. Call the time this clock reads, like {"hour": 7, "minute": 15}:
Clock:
{"hour": 9, "minute": 52}
